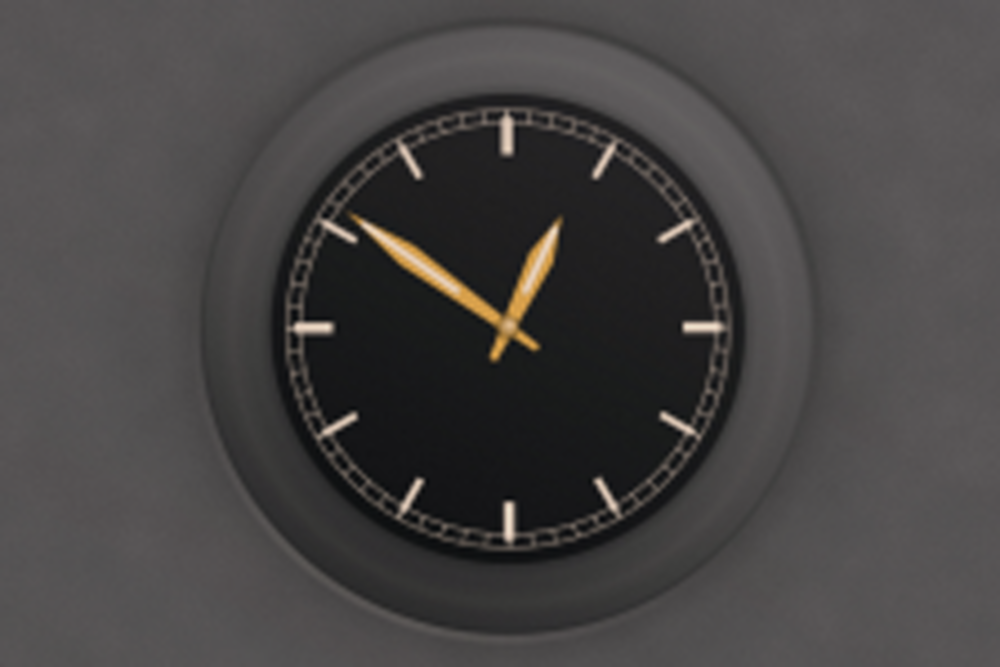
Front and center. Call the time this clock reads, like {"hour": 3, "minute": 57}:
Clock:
{"hour": 12, "minute": 51}
